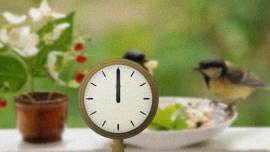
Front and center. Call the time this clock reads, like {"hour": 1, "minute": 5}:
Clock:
{"hour": 12, "minute": 0}
